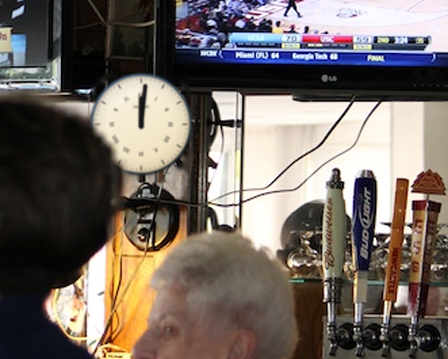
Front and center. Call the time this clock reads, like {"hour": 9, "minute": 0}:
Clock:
{"hour": 12, "minute": 1}
